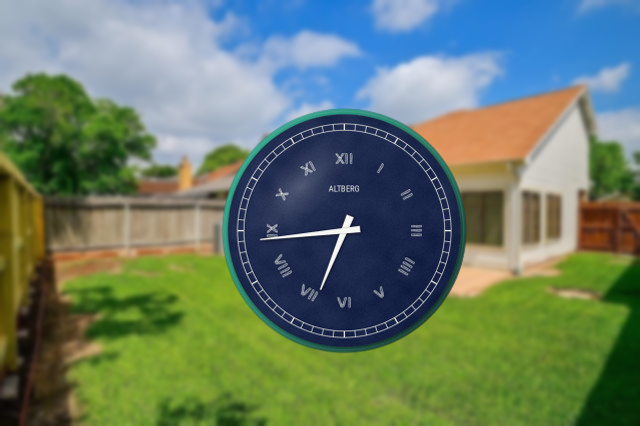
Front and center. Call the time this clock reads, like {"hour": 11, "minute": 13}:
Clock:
{"hour": 6, "minute": 44}
